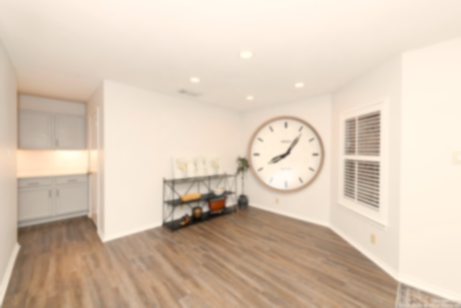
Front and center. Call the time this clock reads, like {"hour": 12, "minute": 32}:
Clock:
{"hour": 8, "minute": 6}
